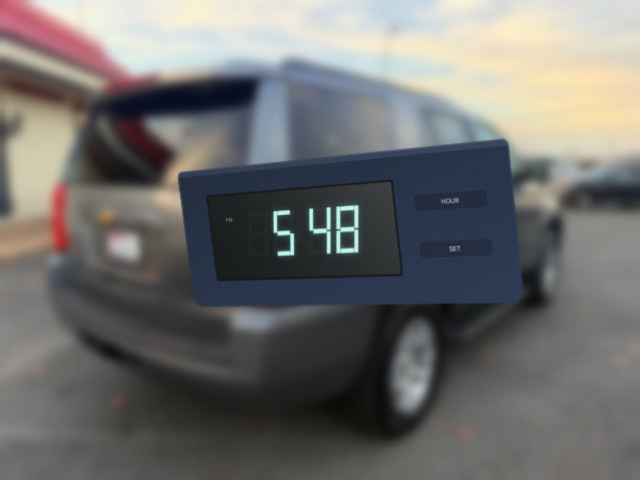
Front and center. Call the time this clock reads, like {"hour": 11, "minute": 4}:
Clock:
{"hour": 5, "minute": 48}
